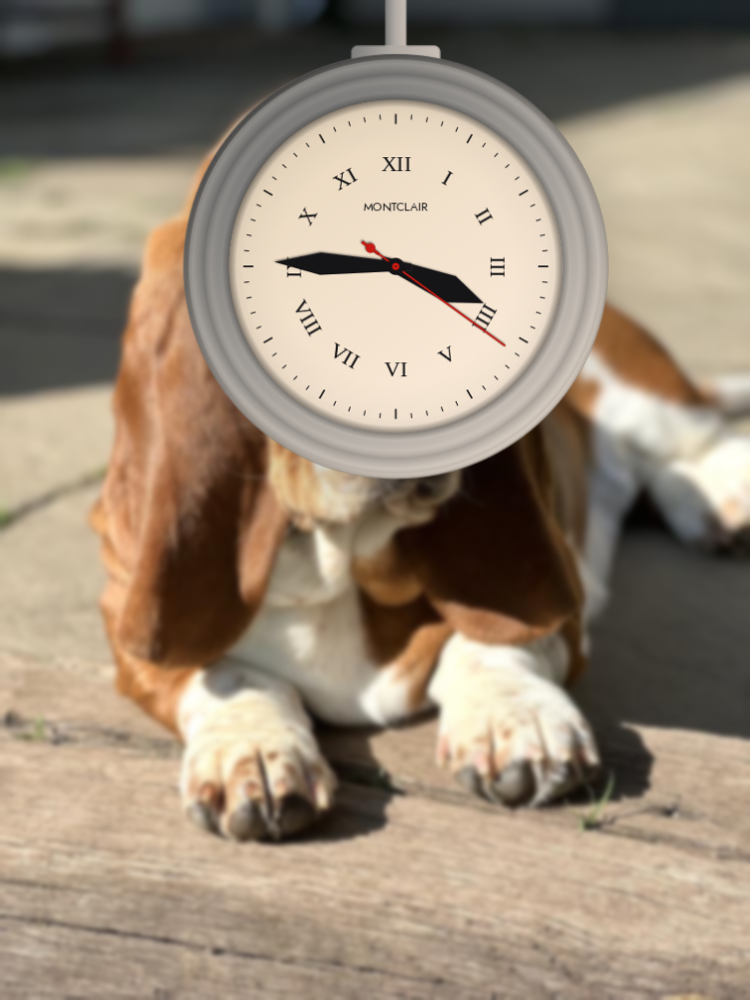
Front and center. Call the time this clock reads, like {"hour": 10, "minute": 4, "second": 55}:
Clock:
{"hour": 3, "minute": 45, "second": 21}
